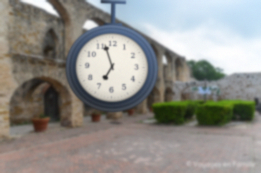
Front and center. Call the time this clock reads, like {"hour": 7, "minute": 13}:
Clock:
{"hour": 6, "minute": 57}
